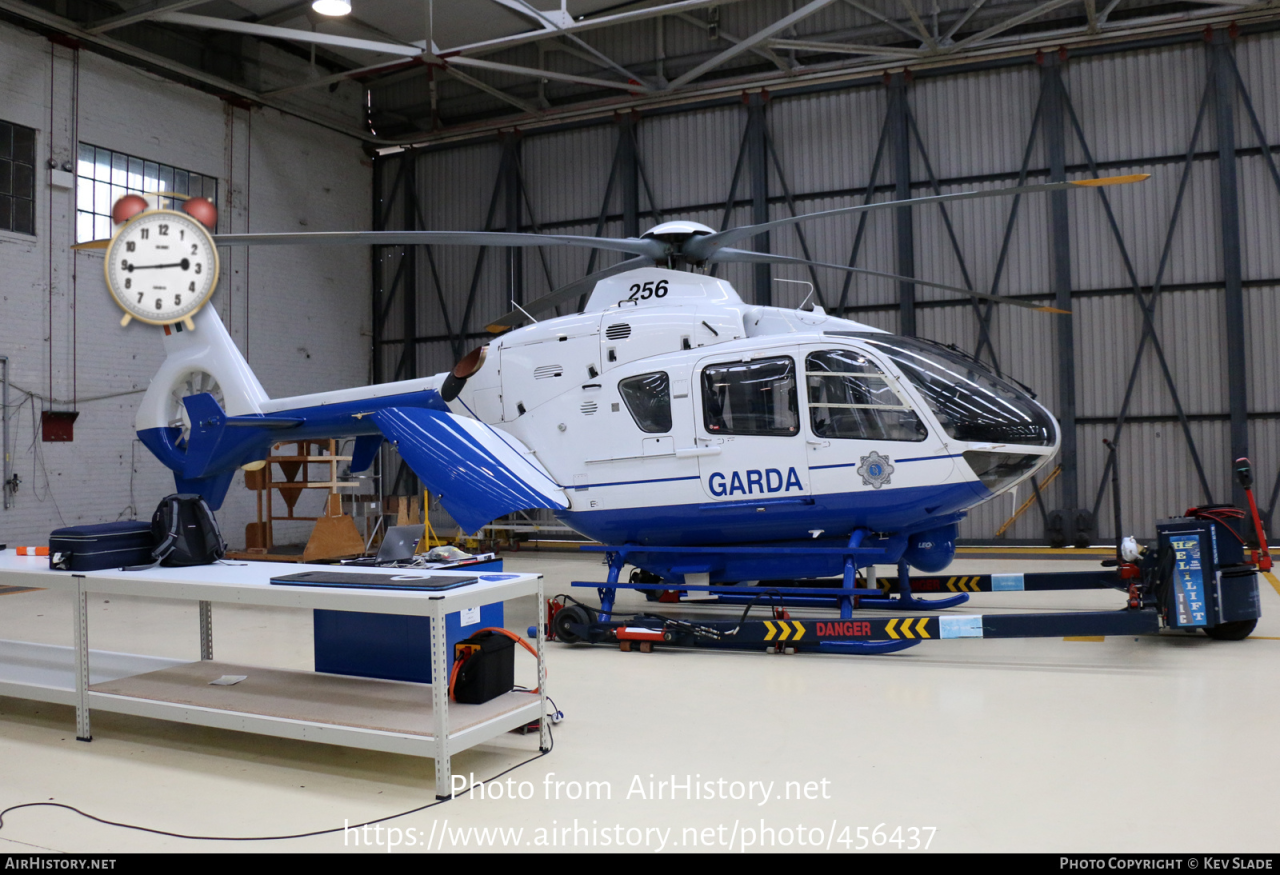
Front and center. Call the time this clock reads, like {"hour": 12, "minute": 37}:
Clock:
{"hour": 2, "minute": 44}
